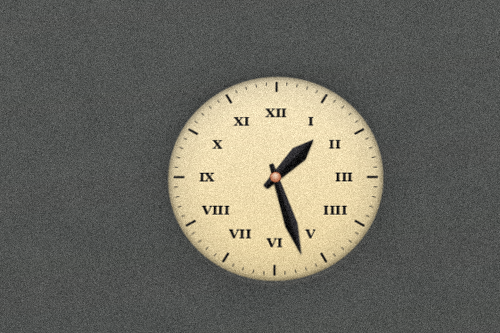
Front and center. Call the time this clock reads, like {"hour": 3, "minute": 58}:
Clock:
{"hour": 1, "minute": 27}
